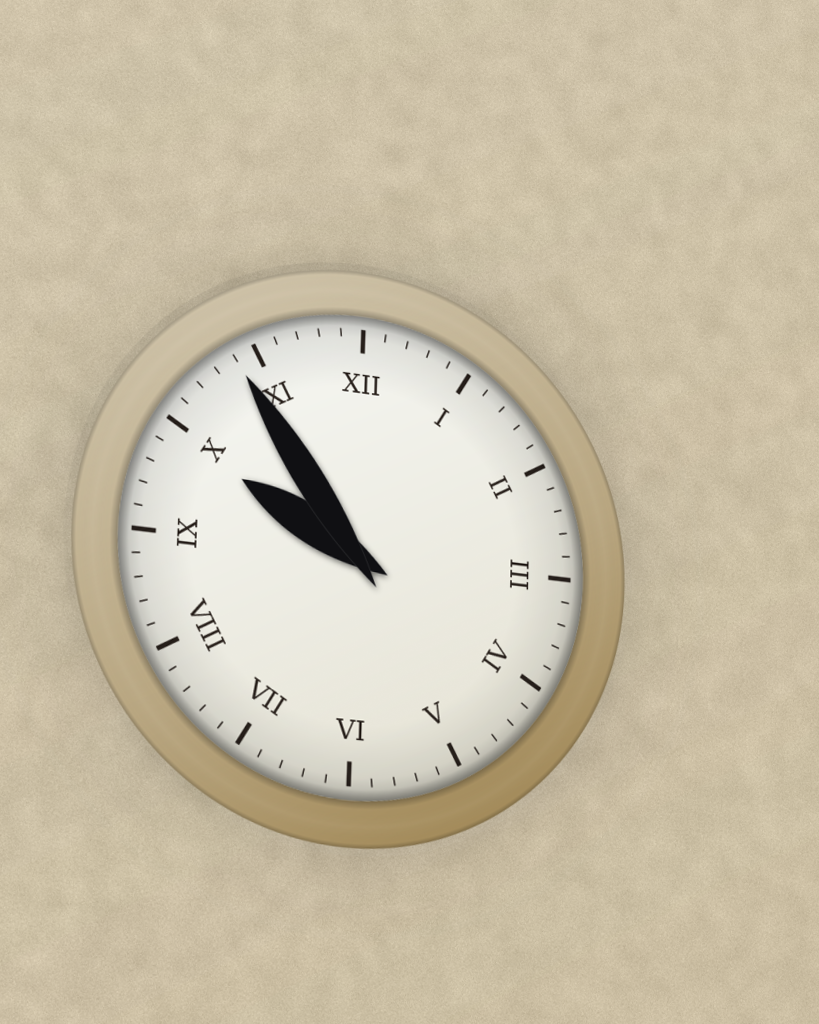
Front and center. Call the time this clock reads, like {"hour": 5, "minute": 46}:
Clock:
{"hour": 9, "minute": 54}
